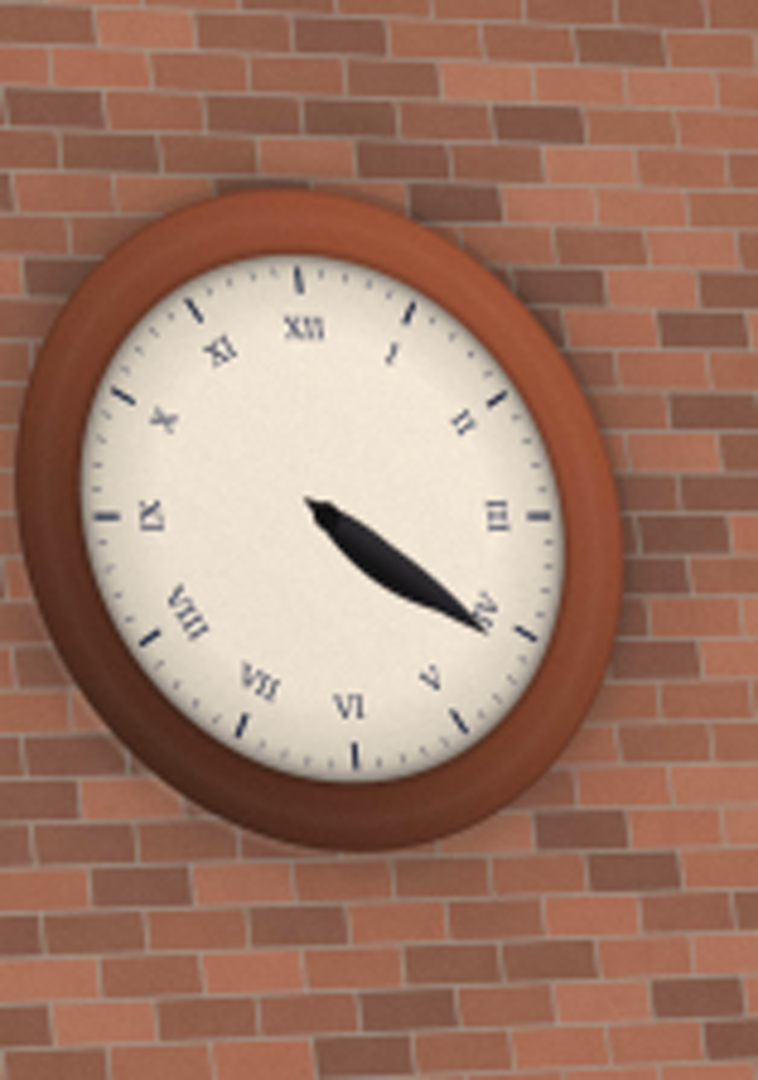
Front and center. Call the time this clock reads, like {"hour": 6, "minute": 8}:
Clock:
{"hour": 4, "minute": 21}
